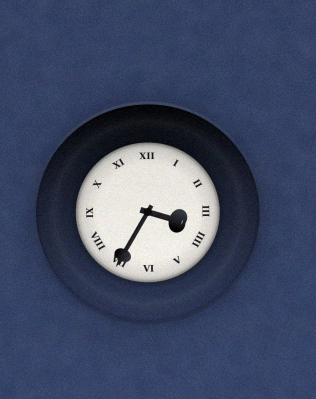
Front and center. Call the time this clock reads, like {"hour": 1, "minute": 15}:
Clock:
{"hour": 3, "minute": 35}
